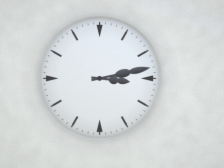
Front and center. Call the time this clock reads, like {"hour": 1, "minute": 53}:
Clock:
{"hour": 3, "minute": 13}
